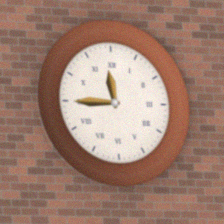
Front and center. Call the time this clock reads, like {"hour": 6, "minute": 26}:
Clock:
{"hour": 11, "minute": 45}
